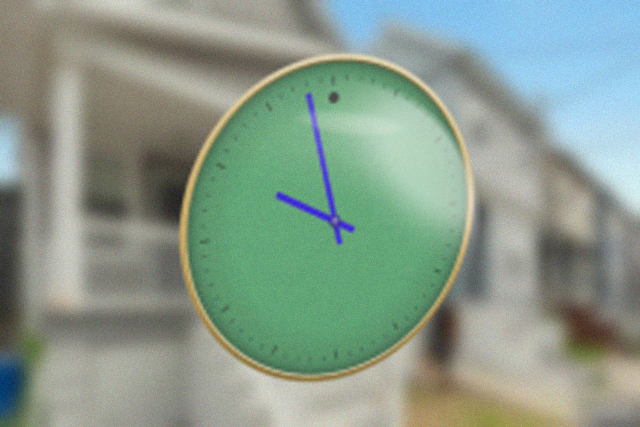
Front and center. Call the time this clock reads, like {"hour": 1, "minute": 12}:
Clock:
{"hour": 9, "minute": 58}
